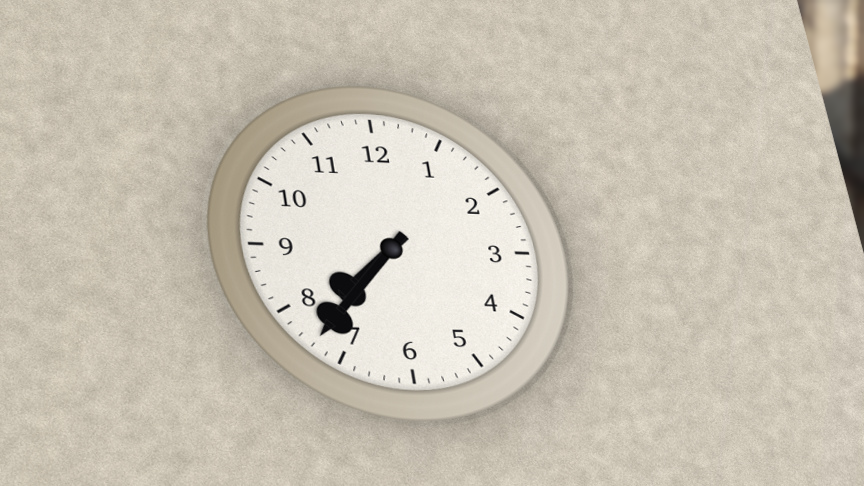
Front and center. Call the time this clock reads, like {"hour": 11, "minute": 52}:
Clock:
{"hour": 7, "minute": 37}
